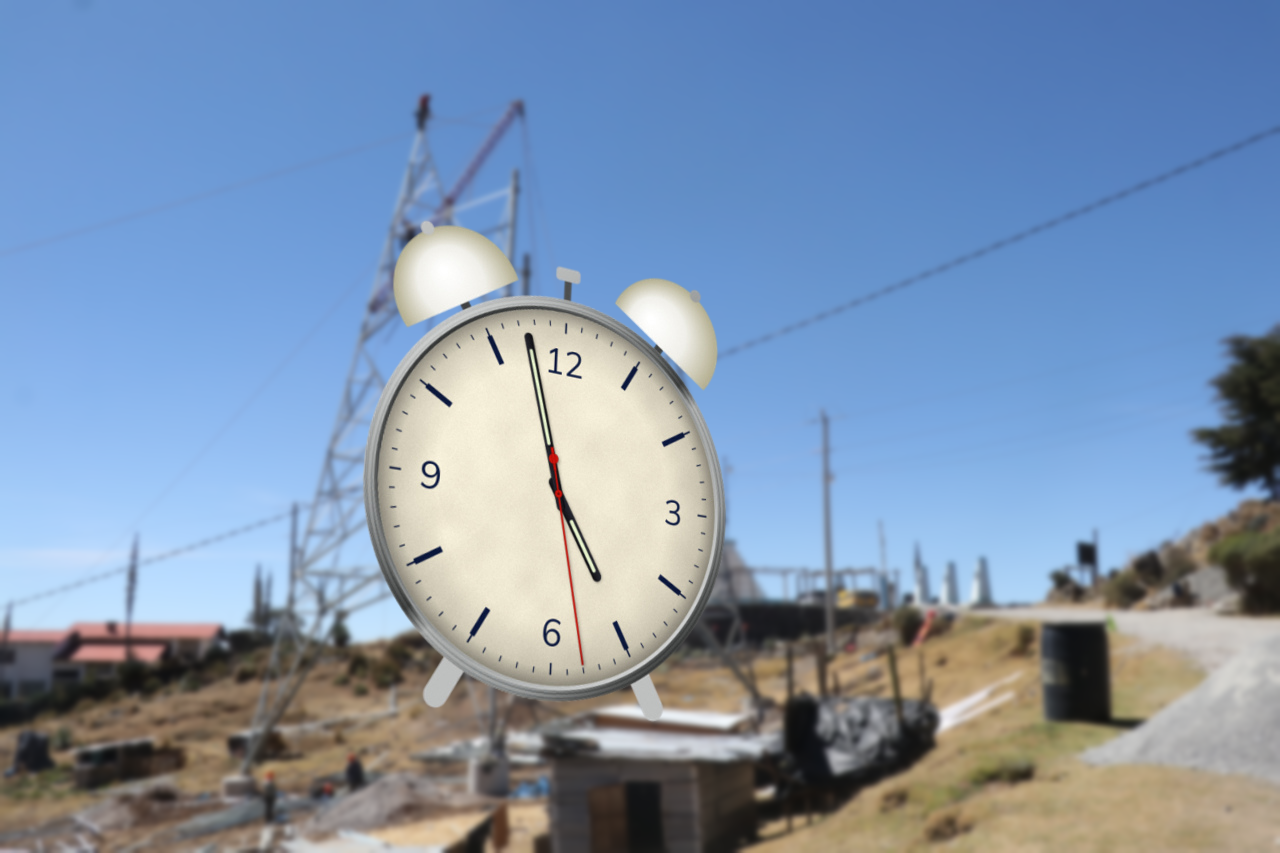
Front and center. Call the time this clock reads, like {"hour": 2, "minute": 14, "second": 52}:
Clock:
{"hour": 4, "minute": 57, "second": 28}
